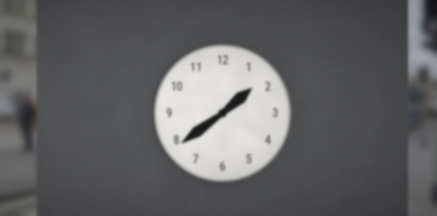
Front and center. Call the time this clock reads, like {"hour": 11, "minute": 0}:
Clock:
{"hour": 1, "minute": 39}
